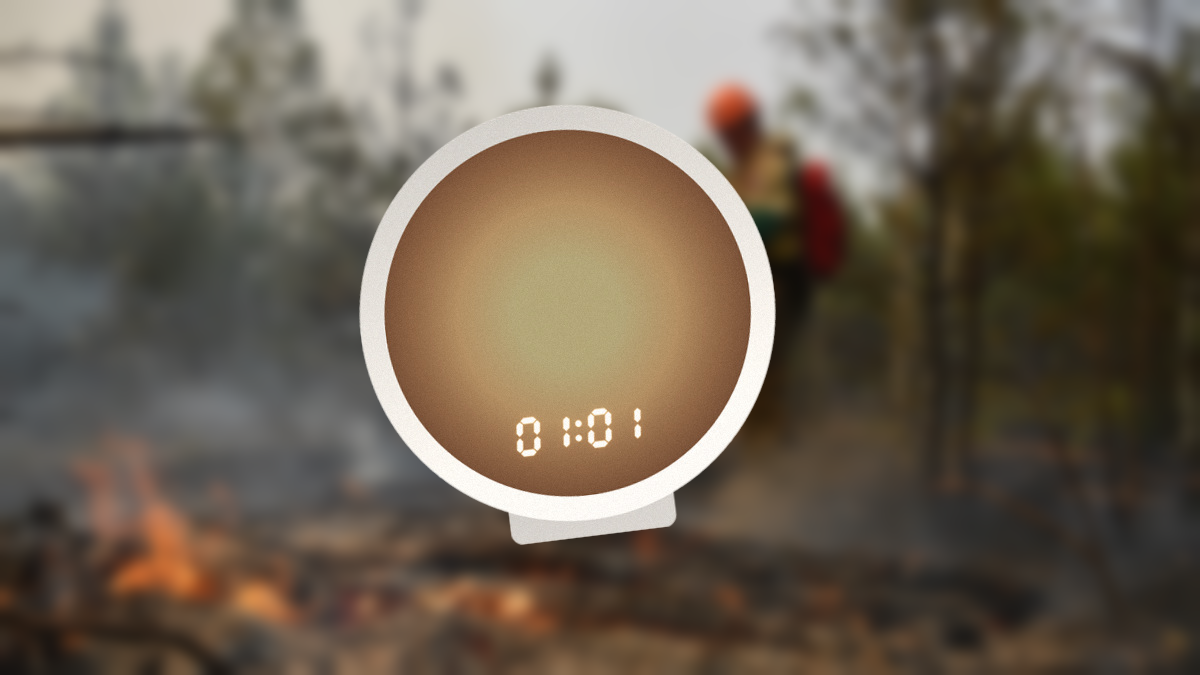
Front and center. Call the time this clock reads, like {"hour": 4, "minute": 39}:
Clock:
{"hour": 1, "minute": 1}
